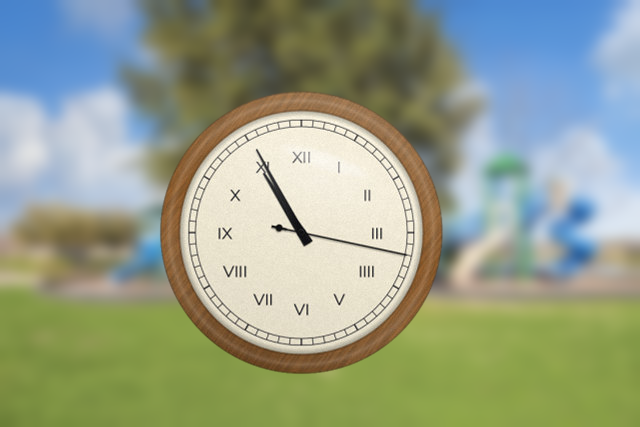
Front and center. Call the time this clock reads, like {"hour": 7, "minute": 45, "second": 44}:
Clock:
{"hour": 10, "minute": 55, "second": 17}
